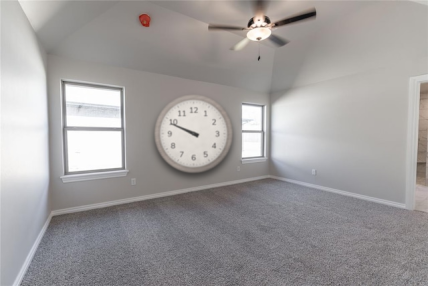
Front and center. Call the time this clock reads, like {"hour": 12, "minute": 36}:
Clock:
{"hour": 9, "minute": 49}
